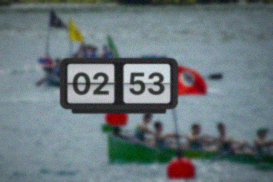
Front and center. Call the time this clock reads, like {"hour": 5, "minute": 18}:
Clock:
{"hour": 2, "minute": 53}
